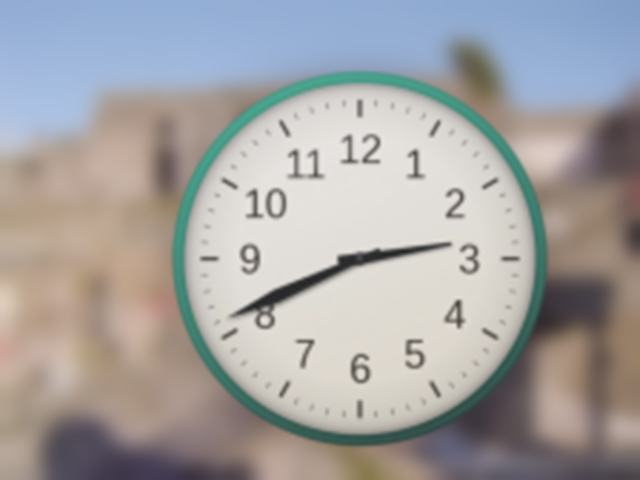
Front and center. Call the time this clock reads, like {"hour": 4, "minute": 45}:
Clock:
{"hour": 2, "minute": 41}
